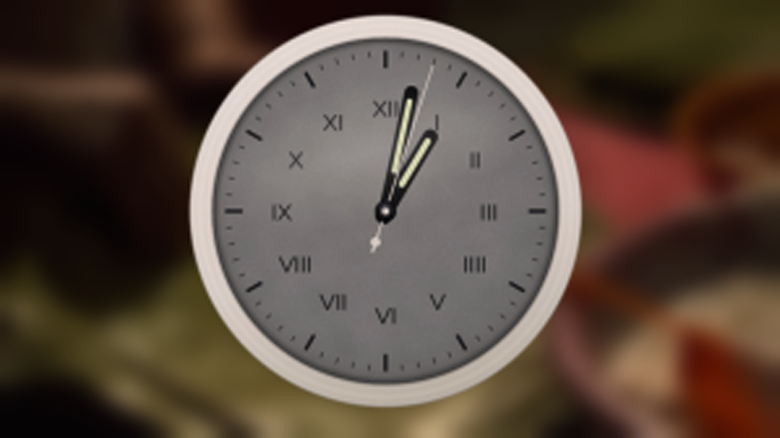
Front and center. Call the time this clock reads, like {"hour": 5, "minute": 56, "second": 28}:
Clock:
{"hour": 1, "minute": 2, "second": 3}
